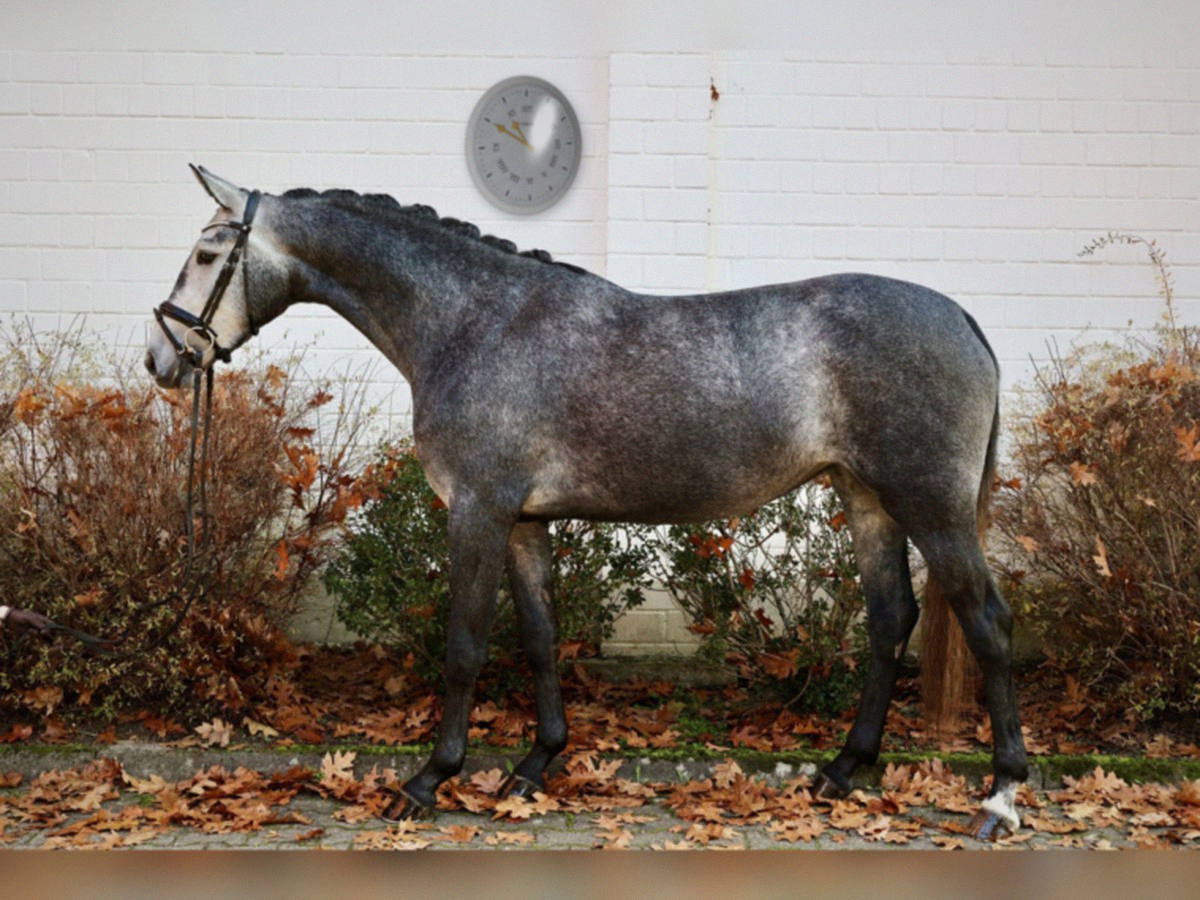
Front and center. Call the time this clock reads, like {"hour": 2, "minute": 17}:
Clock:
{"hour": 10, "minute": 50}
